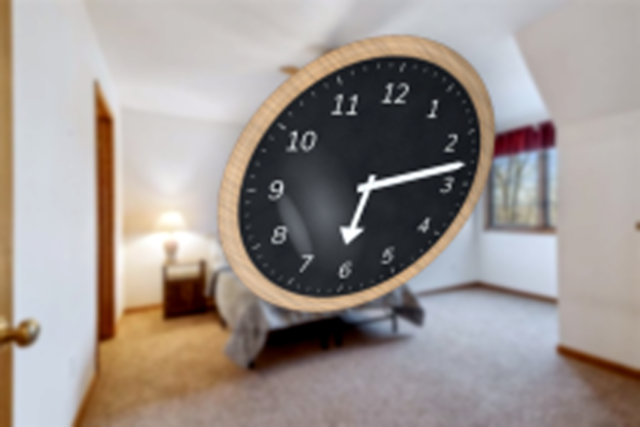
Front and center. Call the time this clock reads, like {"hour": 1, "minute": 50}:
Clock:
{"hour": 6, "minute": 13}
